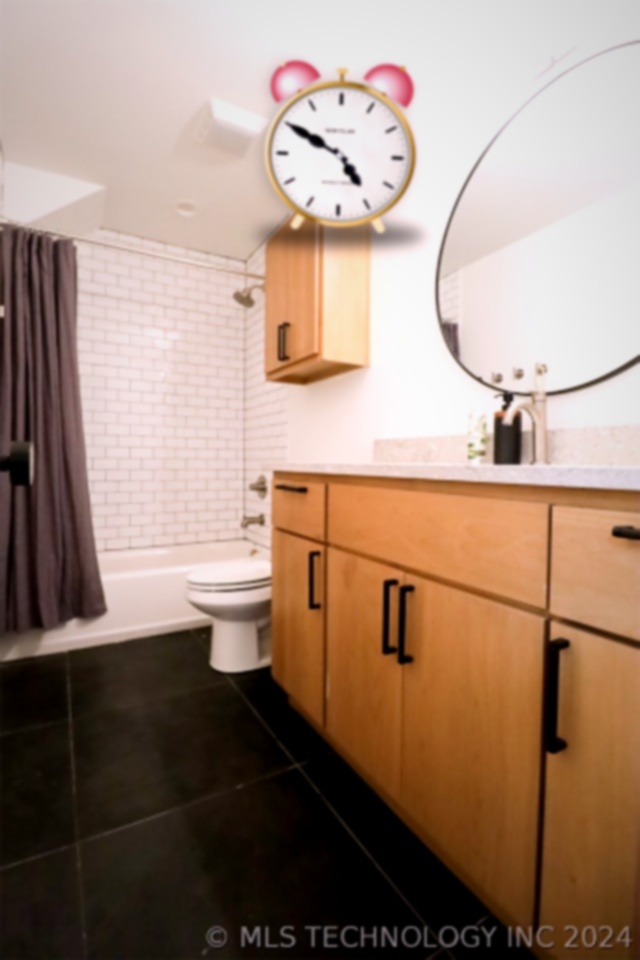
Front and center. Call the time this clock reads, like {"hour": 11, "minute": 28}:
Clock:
{"hour": 4, "minute": 50}
